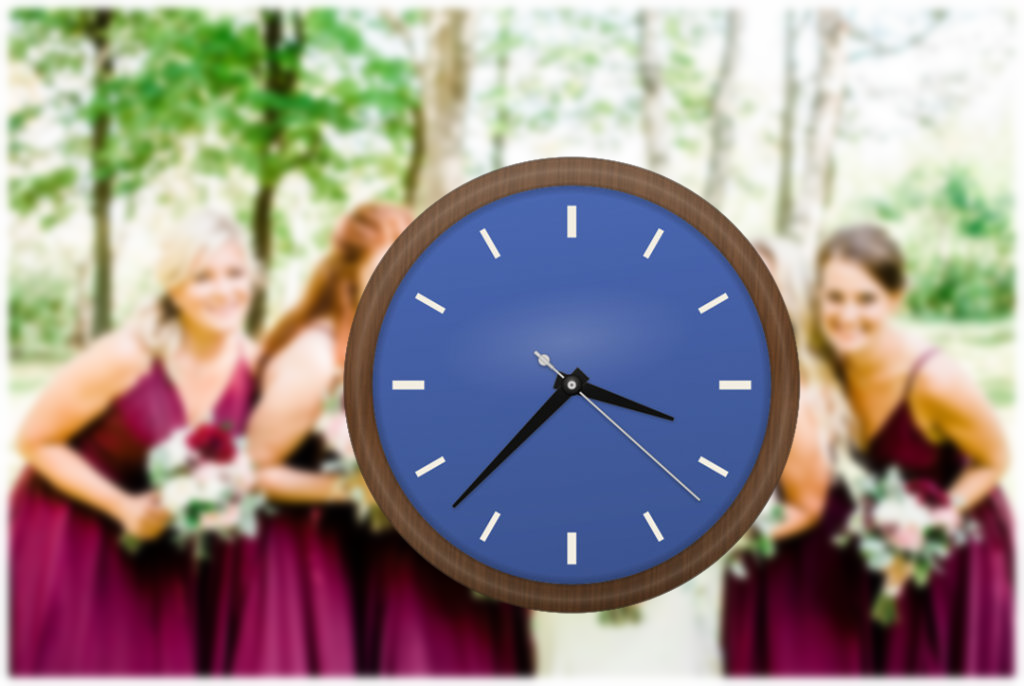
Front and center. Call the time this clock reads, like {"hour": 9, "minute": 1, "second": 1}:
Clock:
{"hour": 3, "minute": 37, "second": 22}
